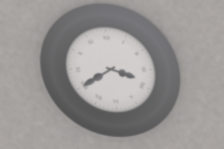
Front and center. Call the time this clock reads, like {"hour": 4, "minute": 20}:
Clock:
{"hour": 3, "minute": 40}
